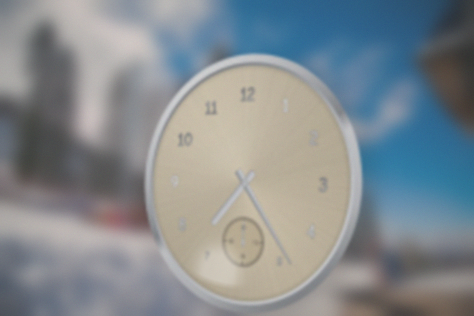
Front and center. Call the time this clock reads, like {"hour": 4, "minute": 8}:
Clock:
{"hour": 7, "minute": 24}
